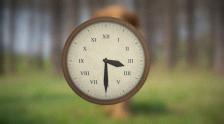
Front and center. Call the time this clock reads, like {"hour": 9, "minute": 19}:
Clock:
{"hour": 3, "minute": 30}
